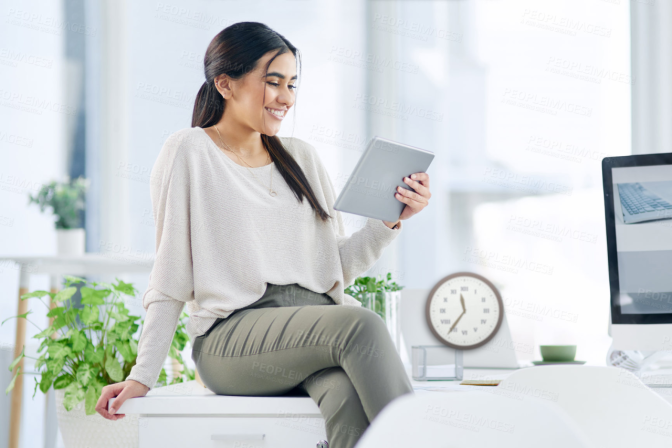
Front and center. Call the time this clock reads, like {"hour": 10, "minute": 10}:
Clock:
{"hour": 11, "minute": 36}
